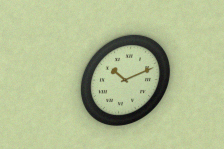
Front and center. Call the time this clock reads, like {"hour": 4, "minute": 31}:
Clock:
{"hour": 10, "minute": 11}
